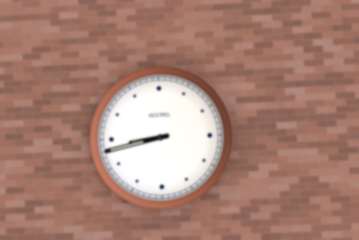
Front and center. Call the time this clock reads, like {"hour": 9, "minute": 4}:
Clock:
{"hour": 8, "minute": 43}
